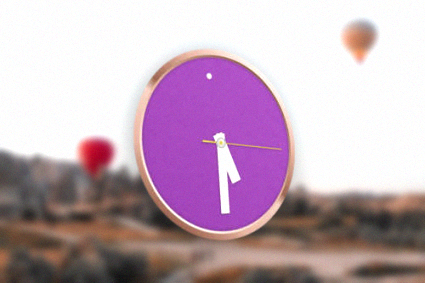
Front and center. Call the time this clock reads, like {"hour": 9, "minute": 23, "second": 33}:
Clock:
{"hour": 5, "minute": 31, "second": 17}
